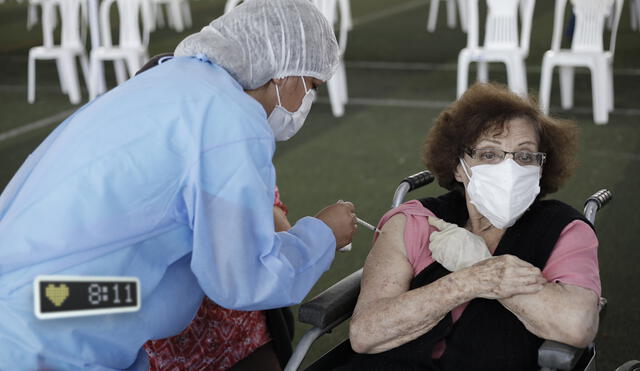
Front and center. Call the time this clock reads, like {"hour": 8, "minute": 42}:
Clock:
{"hour": 8, "minute": 11}
